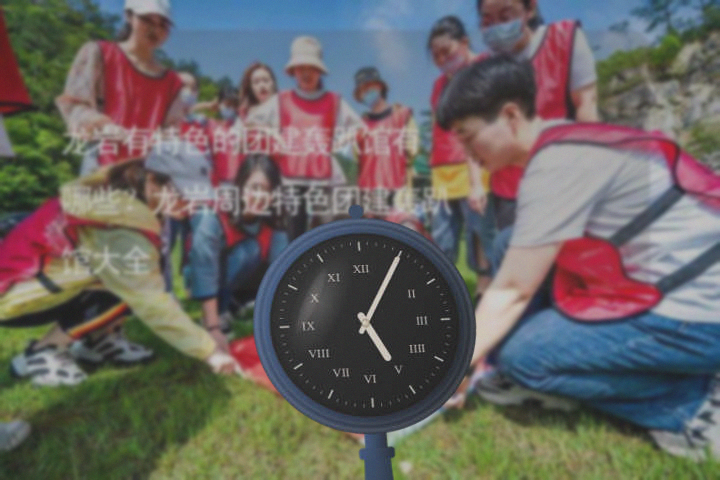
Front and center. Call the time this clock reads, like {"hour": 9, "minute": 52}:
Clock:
{"hour": 5, "minute": 5}
